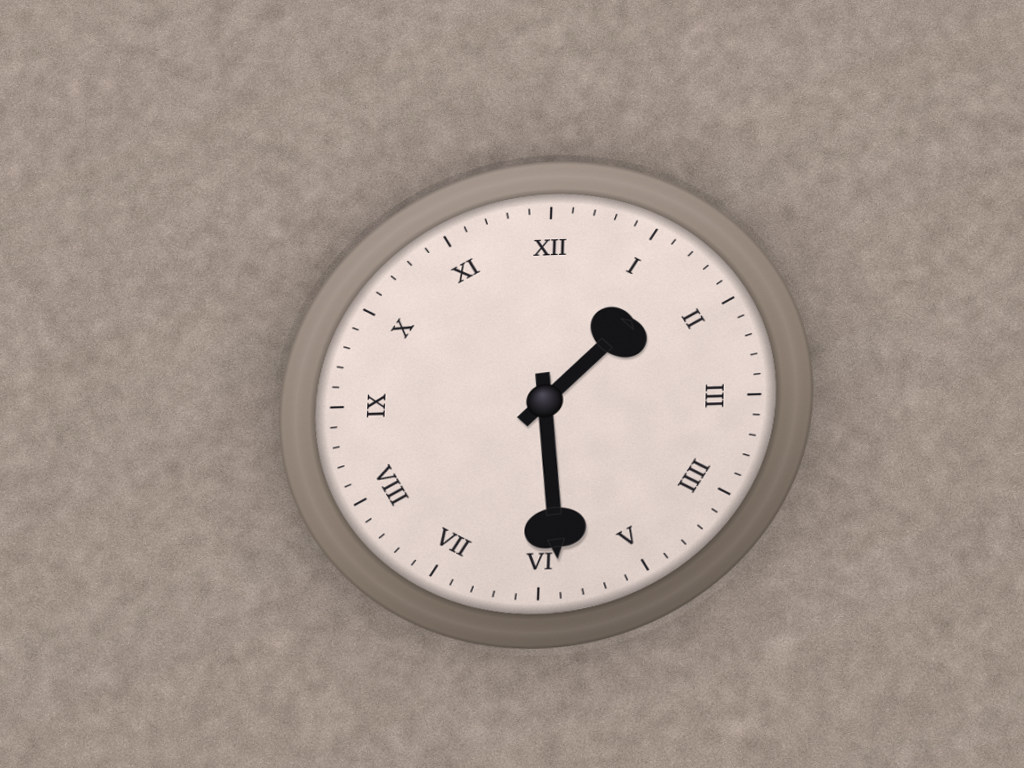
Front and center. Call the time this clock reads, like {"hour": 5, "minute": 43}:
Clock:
{"hour": 1, "minute": 29}
